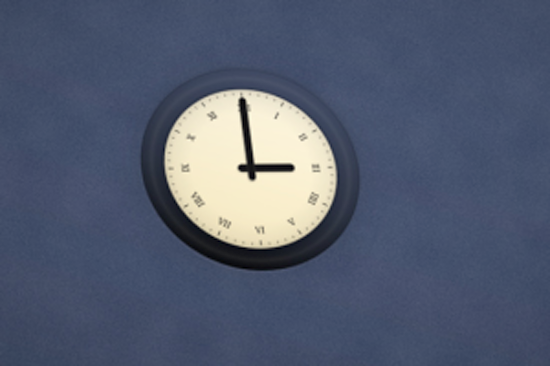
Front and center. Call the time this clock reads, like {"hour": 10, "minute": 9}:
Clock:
{"hour": 3, "minute": 0}
